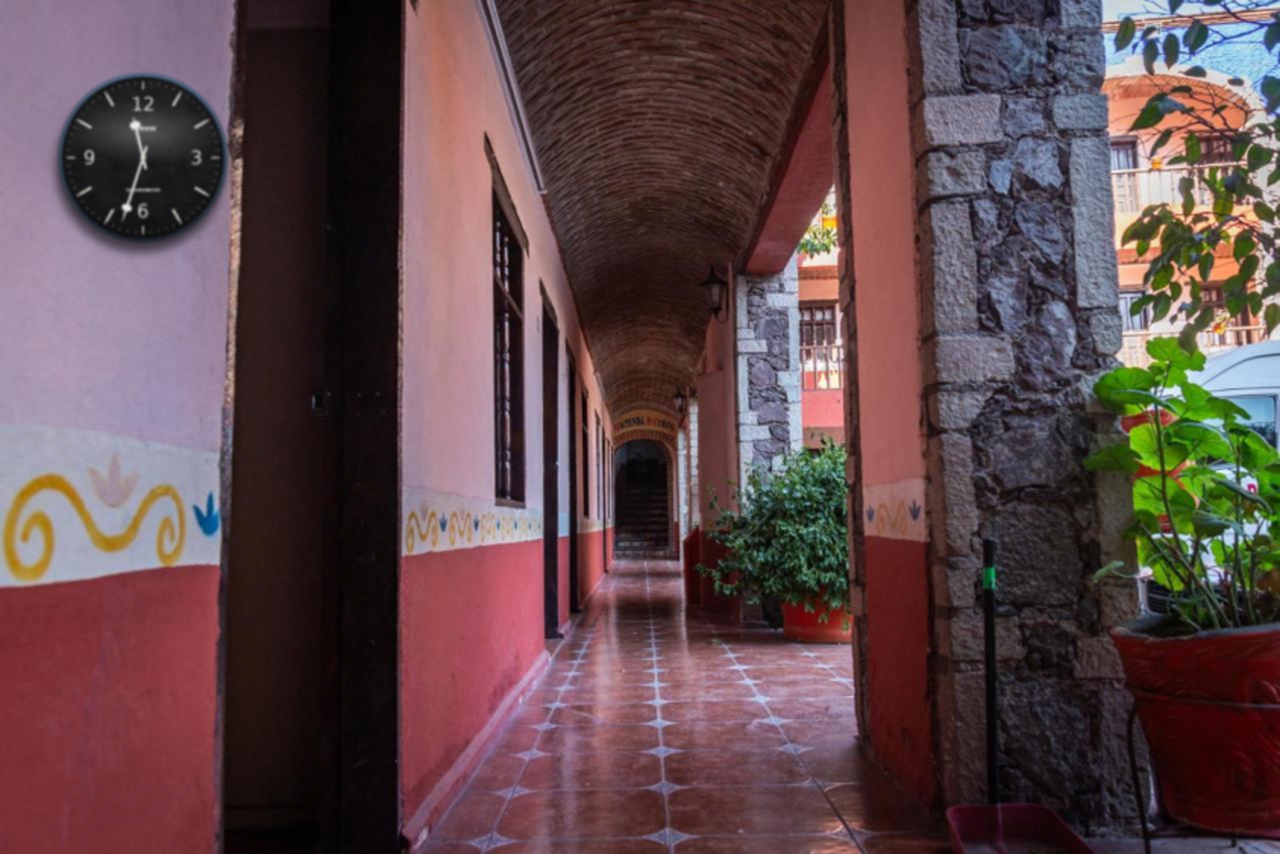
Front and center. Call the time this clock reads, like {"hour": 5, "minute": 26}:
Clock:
{"hour": 11, "minute": 33}
